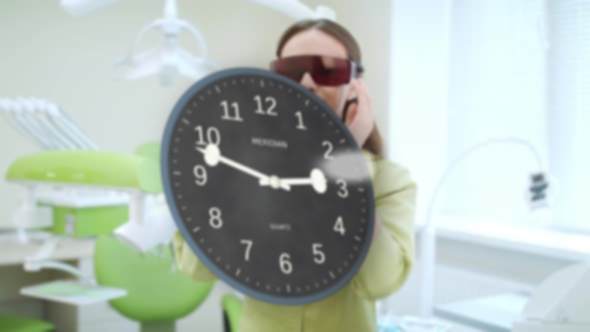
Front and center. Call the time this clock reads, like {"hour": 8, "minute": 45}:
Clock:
{"hour": 2, "minute": 48}
